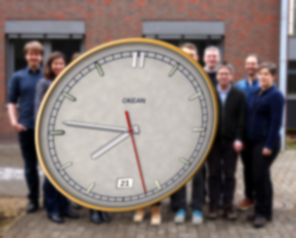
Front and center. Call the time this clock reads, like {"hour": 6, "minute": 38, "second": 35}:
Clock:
{"hour": 7, "minute": 46, "second": 27}
